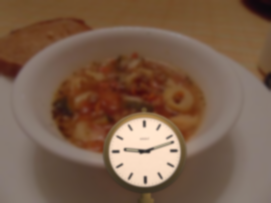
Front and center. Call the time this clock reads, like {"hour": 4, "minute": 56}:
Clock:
{"hour": 9, "minute": 12}
